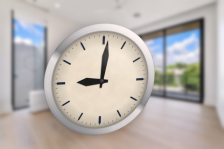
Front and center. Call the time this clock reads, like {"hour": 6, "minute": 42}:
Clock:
{"hour": 9, "minute": 1}
